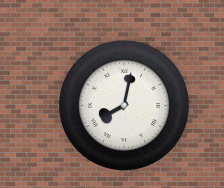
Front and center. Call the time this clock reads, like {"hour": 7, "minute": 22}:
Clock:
{"hour": 8, "minute": 2}
